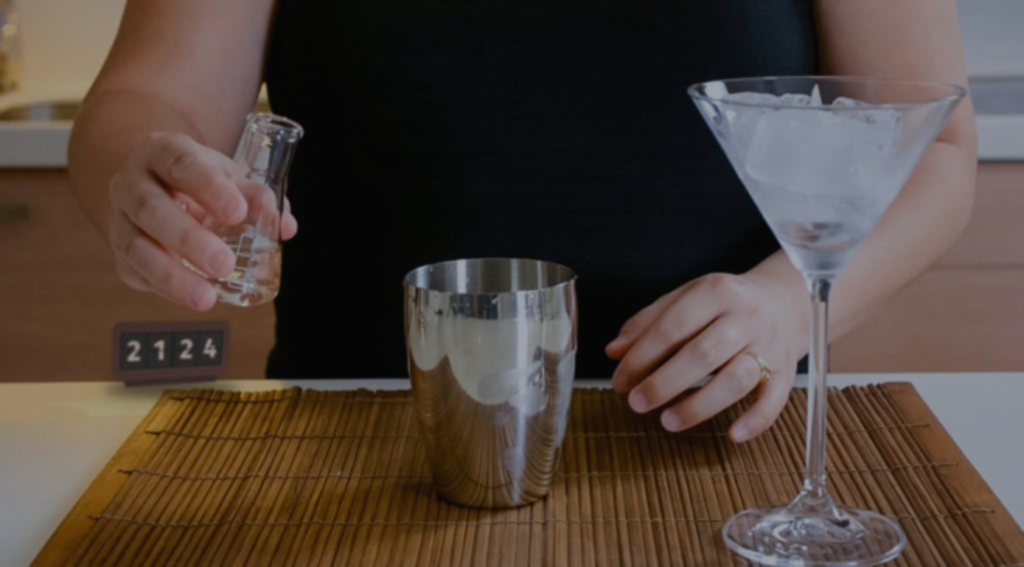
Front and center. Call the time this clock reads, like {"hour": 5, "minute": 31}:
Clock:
{"hour": 21, "minute": 24}
